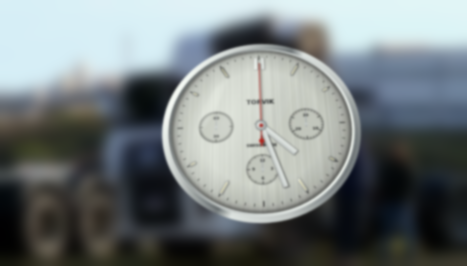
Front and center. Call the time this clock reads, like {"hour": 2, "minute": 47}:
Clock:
{"hour": 4, "minute": 27}
